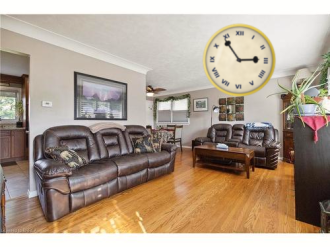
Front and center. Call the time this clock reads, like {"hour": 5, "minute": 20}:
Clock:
{"hour": 2, "minute": 54}
